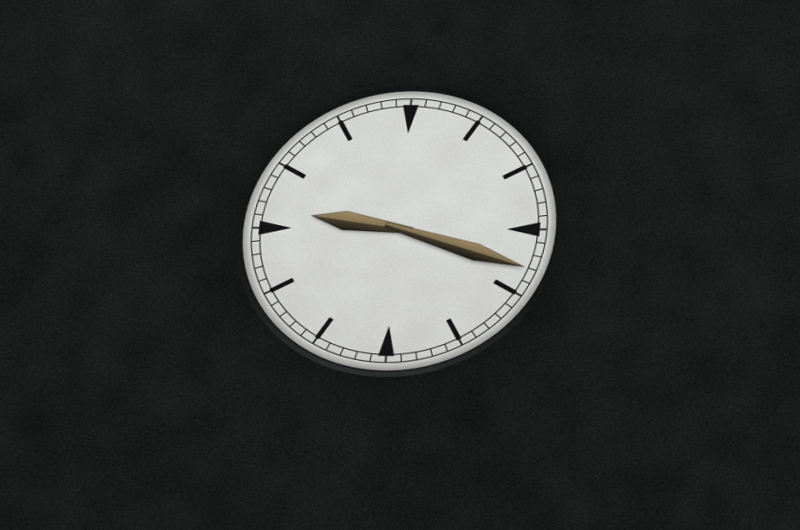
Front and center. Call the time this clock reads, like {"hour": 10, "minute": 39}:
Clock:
{"hour": 9, "minute": 18}
